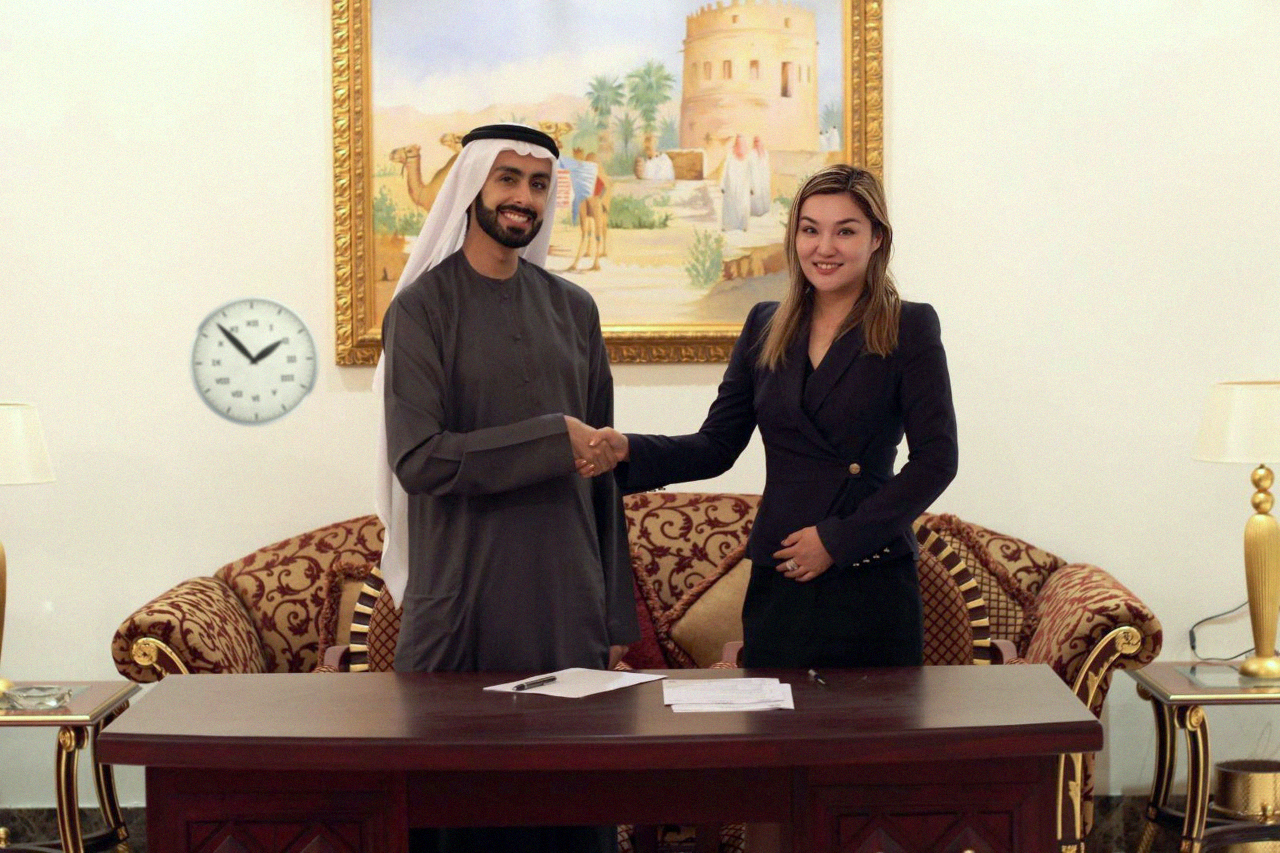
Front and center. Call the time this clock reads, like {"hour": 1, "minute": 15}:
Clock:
{"hour": 1, "minute": 53}
